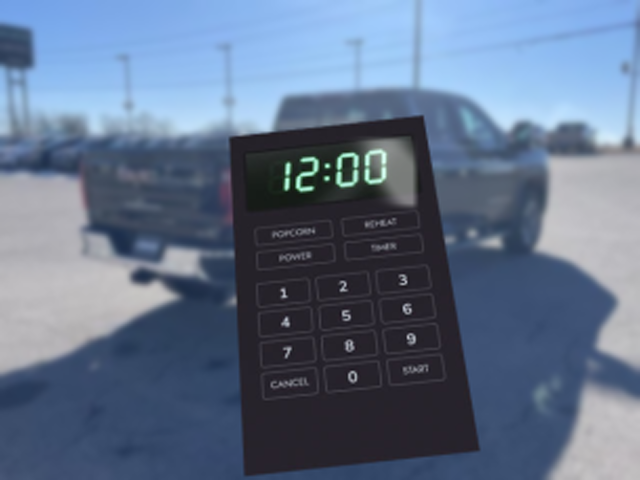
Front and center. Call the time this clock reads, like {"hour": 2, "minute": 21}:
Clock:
{"hour": 12, "minute": 0}
